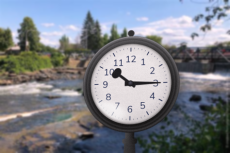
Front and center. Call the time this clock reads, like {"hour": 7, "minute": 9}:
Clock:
{"hour": 10, "minute": 15}
